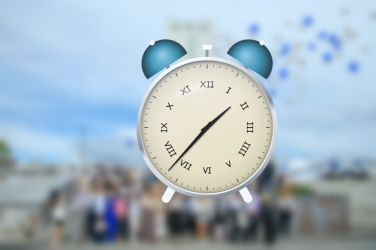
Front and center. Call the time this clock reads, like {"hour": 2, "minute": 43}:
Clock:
{"hour": 1, "minute": 37}
